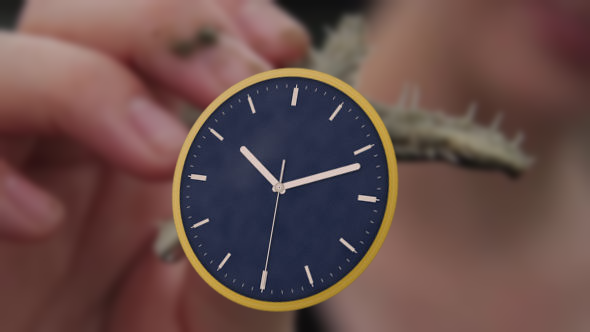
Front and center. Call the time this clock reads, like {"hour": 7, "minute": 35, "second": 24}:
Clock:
{"hour": 10, "minute": 11, "second": 30}
